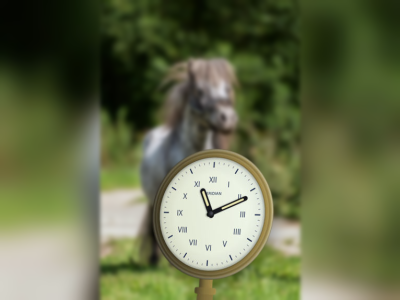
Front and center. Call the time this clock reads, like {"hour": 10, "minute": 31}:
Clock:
{"hour": 11, "minute": 11}
